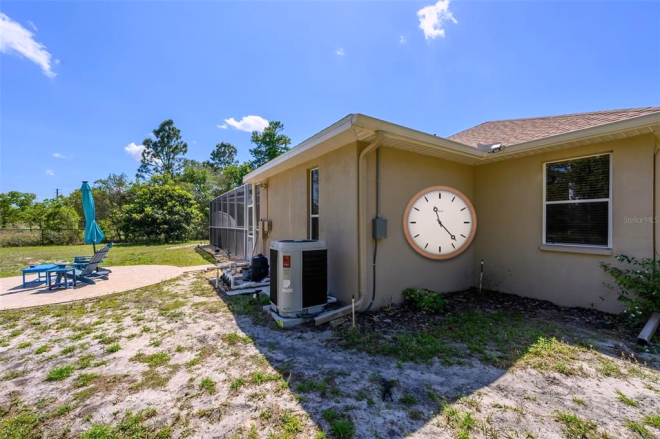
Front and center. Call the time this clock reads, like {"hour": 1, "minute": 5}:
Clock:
{"hour": 11, "minute": 23}
